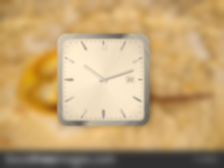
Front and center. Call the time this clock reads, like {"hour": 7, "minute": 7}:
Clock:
{"hour": 10, "minute": 12}
